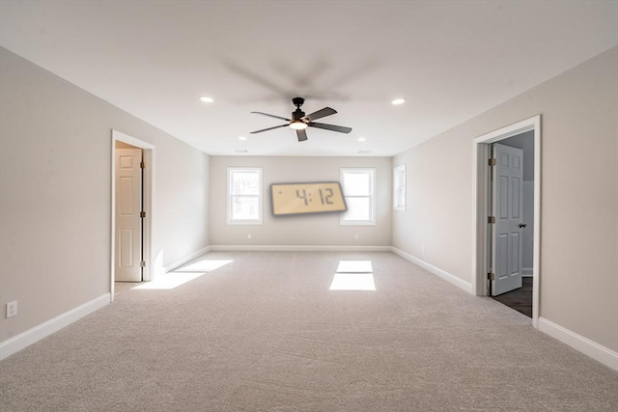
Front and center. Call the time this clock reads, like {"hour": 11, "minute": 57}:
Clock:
{"hour": 4, "minute": 12}
